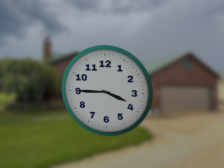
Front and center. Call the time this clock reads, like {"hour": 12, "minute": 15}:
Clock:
{"hour": 3, "minute": 45}
